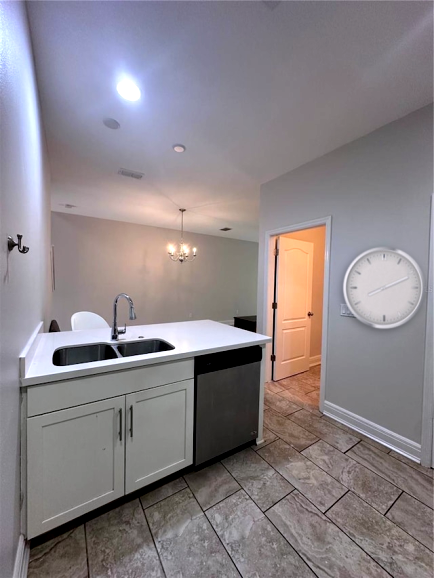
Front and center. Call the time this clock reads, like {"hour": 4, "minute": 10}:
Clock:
{"hour": 8, "minute": 11}
